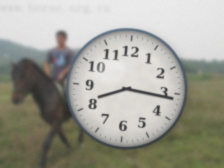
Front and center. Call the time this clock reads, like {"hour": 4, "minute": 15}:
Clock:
{"hour": 8, "minute": 16}
